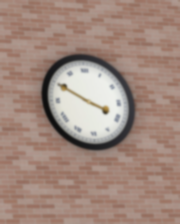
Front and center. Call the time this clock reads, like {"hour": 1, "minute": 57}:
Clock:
{"hour": 3, "minute": 50}
